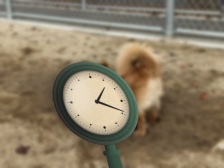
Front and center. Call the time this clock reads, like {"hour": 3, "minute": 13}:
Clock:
{"hour": 1, "minute": 19}
